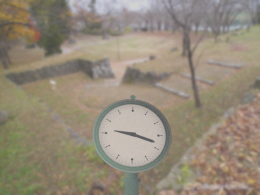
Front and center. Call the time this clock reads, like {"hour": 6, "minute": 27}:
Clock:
{"hour": 9, "minute": 18}
